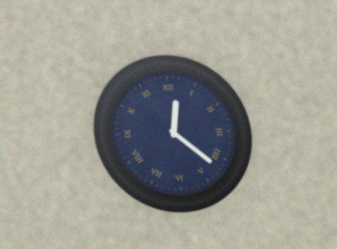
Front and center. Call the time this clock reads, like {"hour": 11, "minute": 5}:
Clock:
{"hour": 12, "minute": 22}
